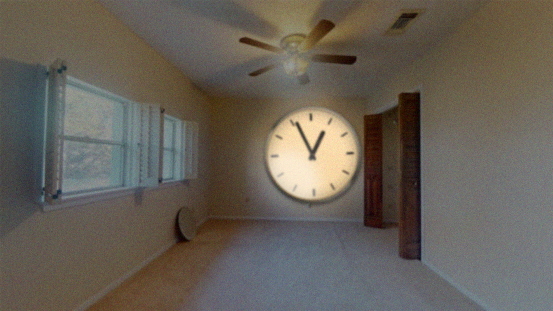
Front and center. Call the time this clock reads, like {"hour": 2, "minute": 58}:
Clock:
{"hour": 12, "minute": 56}
